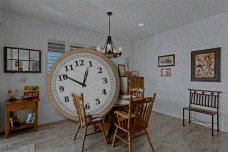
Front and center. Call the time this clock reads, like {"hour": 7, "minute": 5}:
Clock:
{"hour": 12, "minute": 51}
